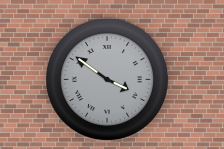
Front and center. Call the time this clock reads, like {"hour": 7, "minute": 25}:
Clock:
{"hour": 3, "minute": 51}
